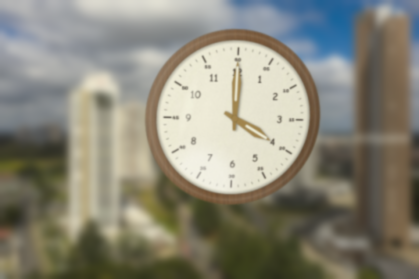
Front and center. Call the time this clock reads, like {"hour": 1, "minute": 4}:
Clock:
{"hour": 4, "minute": 0}
